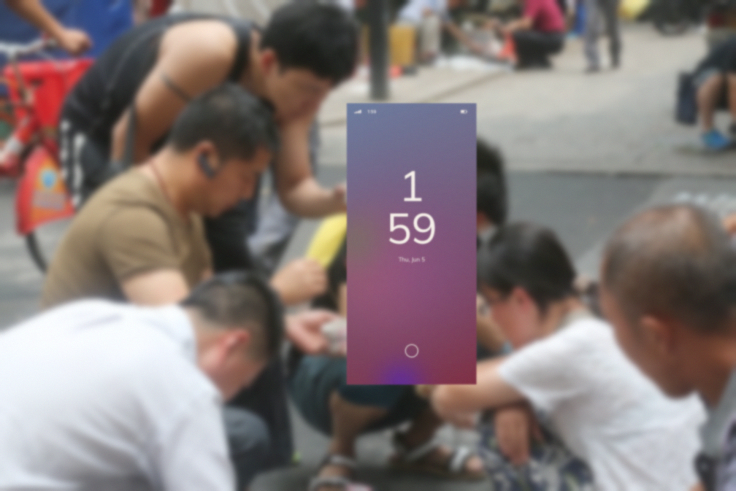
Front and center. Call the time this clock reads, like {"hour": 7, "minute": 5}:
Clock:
{"hour": 1, "minute": 59}
